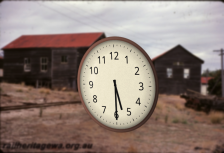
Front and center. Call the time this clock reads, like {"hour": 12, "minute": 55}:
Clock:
{"hour": 5, "minute": 30}
